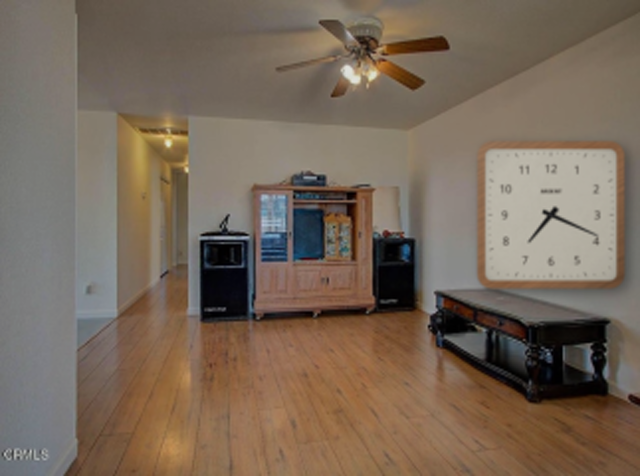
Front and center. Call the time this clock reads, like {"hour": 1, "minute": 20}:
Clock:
{"hour": 7, "minute": 19}
